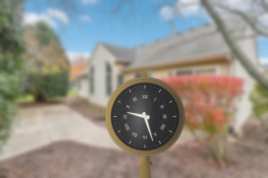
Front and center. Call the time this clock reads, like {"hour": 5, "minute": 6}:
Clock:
{"hour": 9, "minute": 27}
